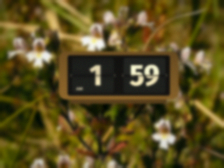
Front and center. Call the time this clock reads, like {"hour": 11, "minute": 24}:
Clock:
{"hour": 1, "minute": 59}
